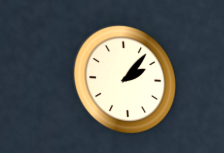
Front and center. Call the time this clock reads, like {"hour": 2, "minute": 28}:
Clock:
{"hour": 2, "minute": 7}
